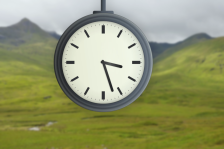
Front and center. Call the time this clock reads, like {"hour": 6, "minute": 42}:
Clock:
{"hour": 3, "minute": 27}
